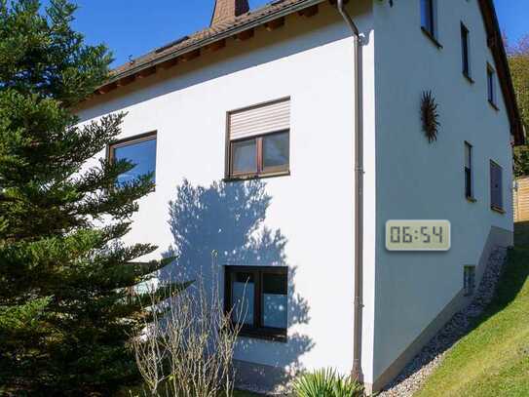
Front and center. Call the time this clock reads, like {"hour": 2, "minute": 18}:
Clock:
{"hour": 6, "minute": 54}
